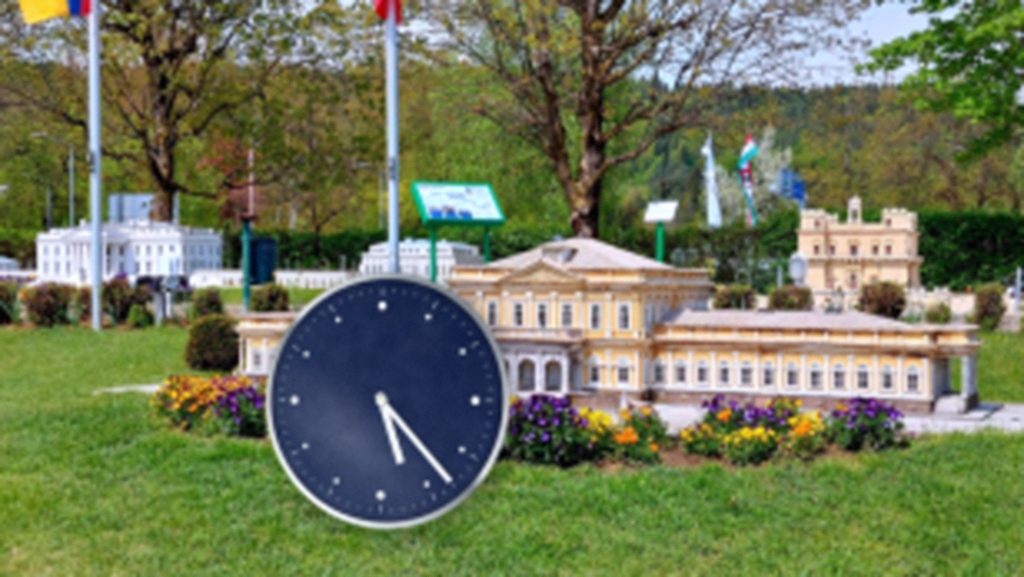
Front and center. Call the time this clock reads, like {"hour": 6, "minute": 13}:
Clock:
{"hour": 5, "minute": 23}
